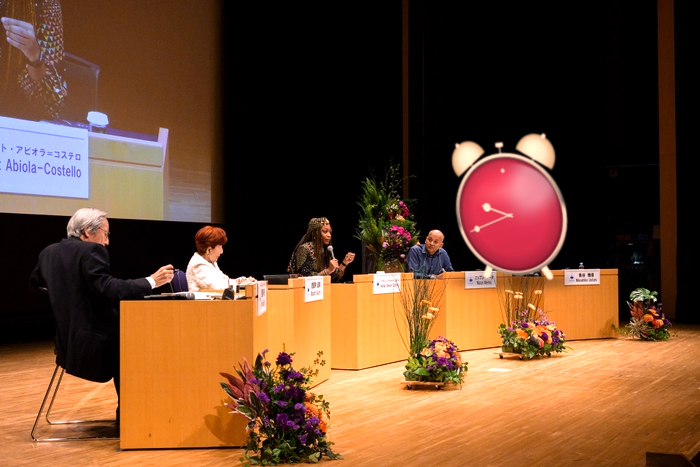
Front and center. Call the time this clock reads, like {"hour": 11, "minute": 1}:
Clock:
{"hour": 9, "minute": 42}
